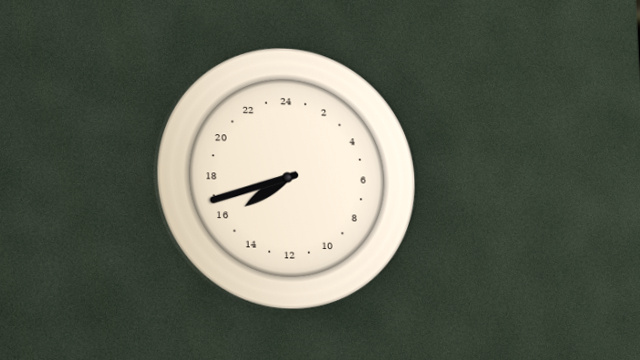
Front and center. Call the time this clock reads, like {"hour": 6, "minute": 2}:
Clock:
{"hour": 15, "minute": 42}
